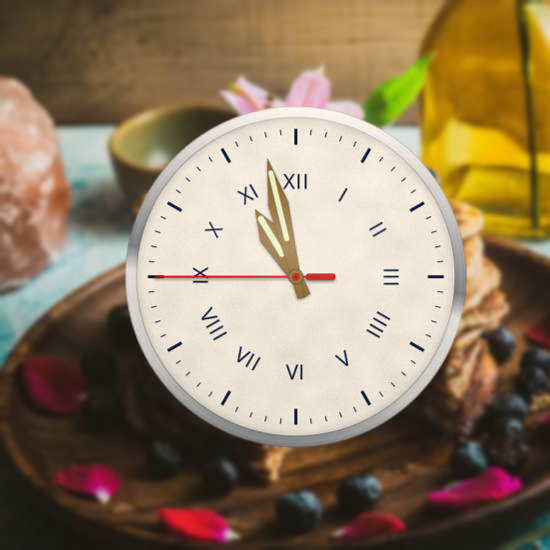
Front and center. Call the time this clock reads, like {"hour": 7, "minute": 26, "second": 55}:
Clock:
{"hour": 10, "minute": 57, "second": 45}
